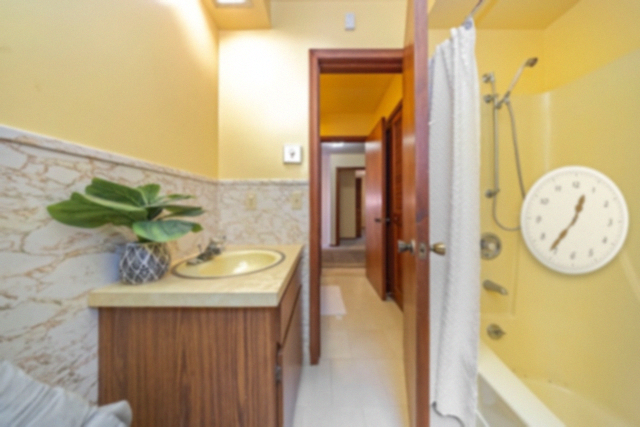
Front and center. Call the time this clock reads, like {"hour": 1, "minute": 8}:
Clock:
{"hour": 12, "minute": 36}
